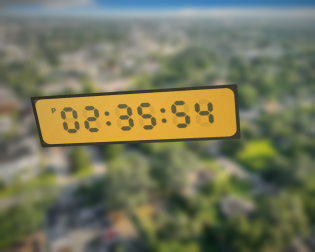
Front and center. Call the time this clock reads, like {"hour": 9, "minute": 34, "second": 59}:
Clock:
{"hour": 2, "minute": 35, "second": 54}
